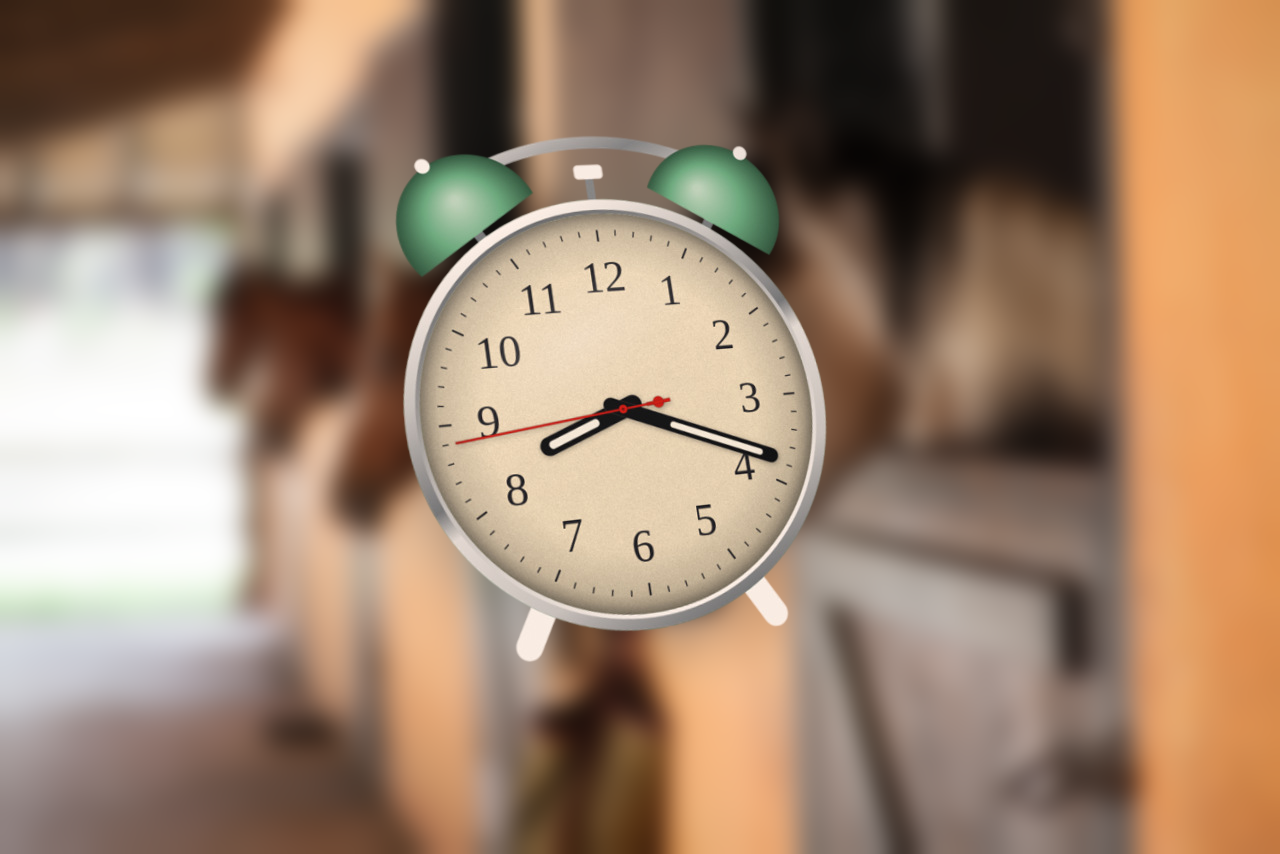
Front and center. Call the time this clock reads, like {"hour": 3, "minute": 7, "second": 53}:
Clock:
{"hour": 8, "minute": 18, "second": 44}
